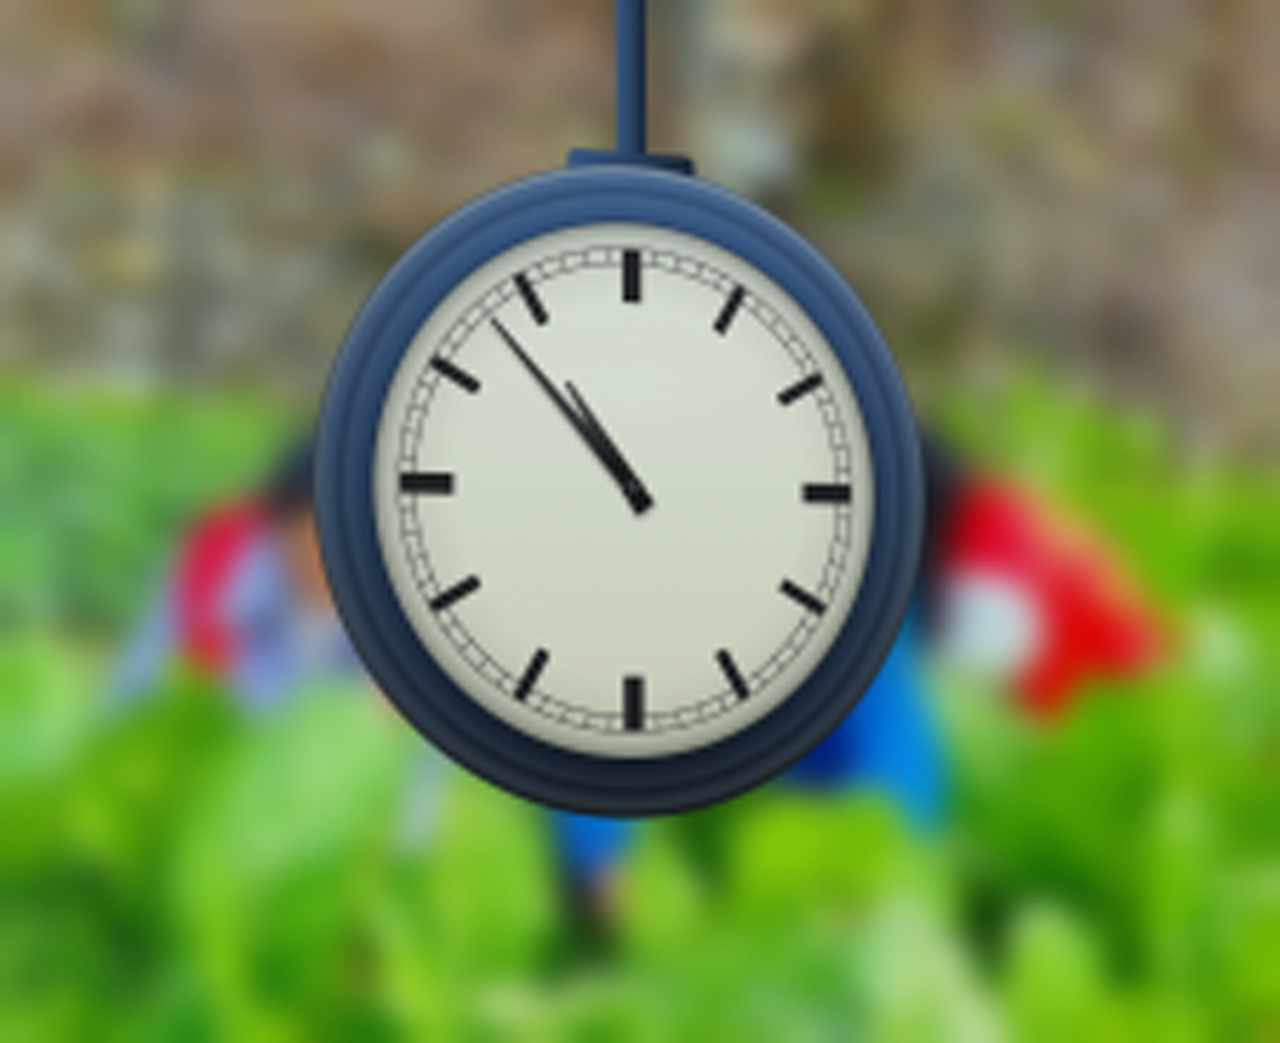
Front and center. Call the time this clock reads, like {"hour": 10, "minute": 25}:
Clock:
{"hour": 10, "minute": 53}
